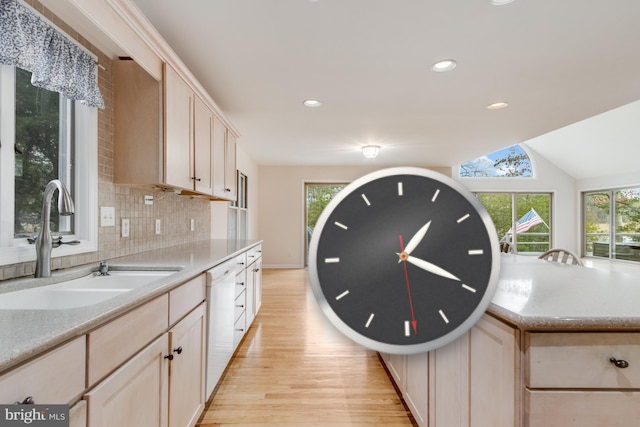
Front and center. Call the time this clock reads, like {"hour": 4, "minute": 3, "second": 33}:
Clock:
{"hour": 1, "minute": 19, "second": 29}
